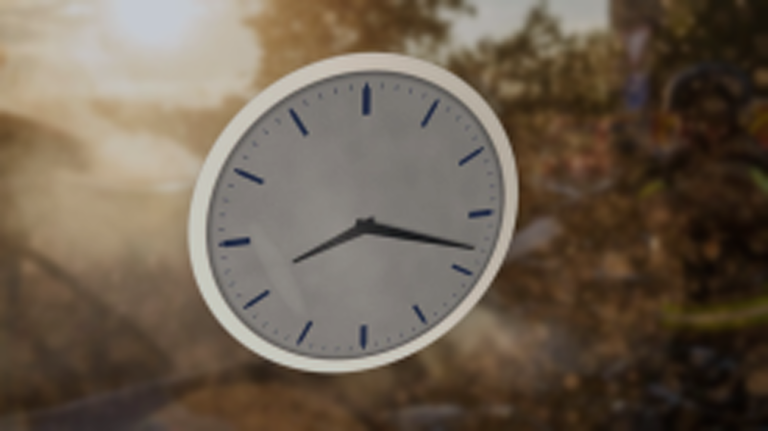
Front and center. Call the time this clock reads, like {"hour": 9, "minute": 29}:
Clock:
{"hour": 8, "minute": 18}
